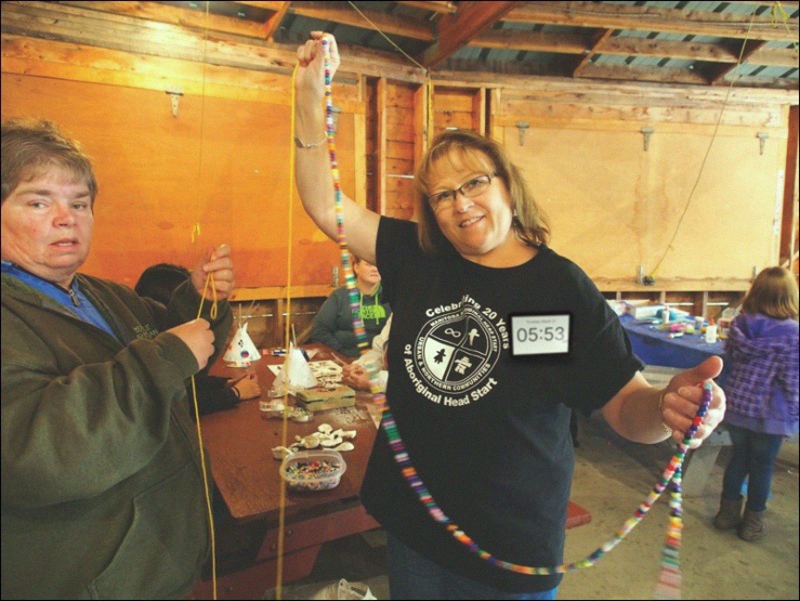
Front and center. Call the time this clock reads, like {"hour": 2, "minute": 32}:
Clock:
{"hour": 5, "minute": 53}
